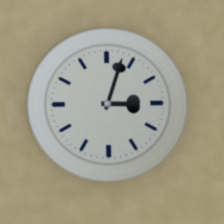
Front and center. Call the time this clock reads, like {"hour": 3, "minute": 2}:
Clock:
{"hour": 3, "minute": 3}
